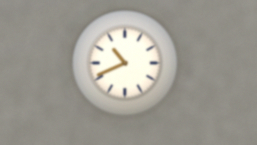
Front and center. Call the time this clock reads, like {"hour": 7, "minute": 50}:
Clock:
{"hour": 10, "minute": 41}
